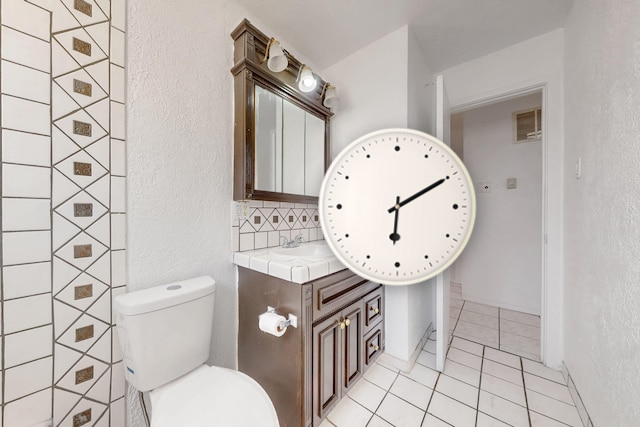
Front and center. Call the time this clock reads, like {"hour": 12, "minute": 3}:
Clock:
{"hour": 6, "minute": 10}
